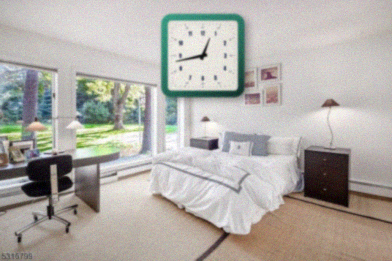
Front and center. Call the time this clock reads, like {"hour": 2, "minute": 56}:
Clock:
{"hour": 12, "minute": 43}
